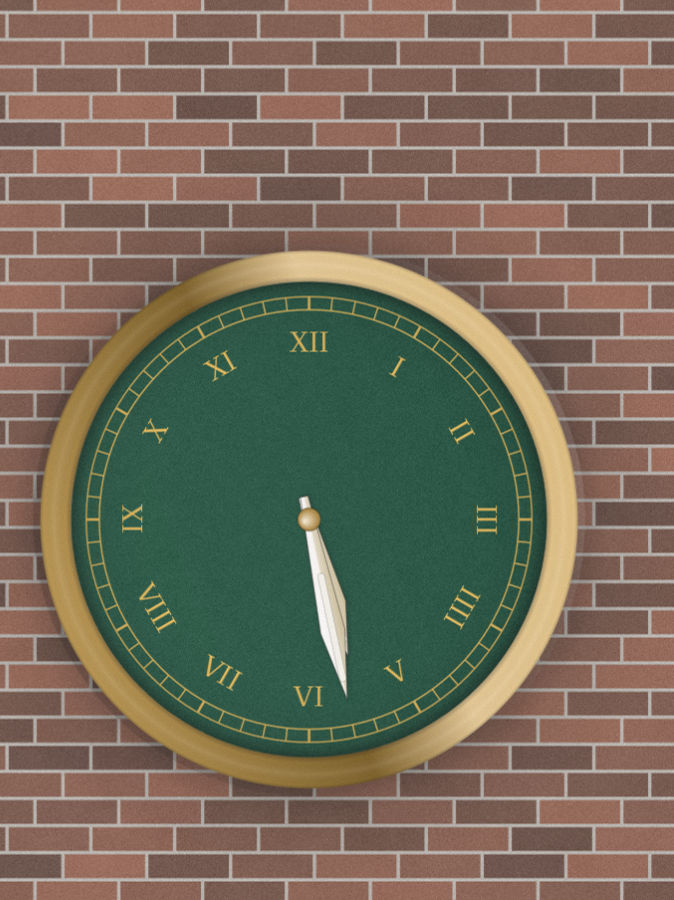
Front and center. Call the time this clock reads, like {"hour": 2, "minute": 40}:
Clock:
{"hour": 5, "minute": 28}
